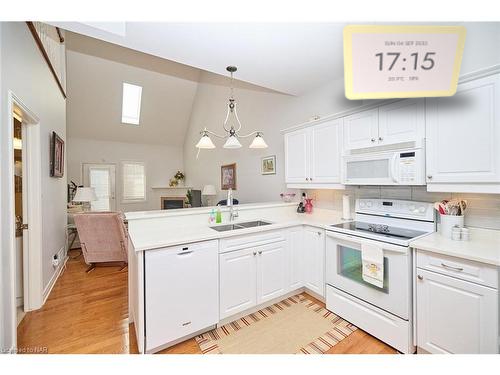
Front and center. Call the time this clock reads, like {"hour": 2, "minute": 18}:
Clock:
{"hour": 17, "minute": 15}
